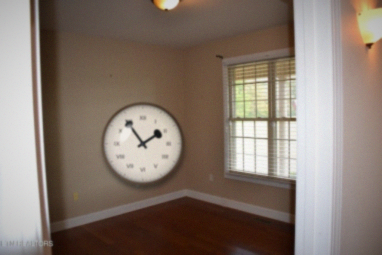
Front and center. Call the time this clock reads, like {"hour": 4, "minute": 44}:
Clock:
{"hour": 1, "minute": 54}
